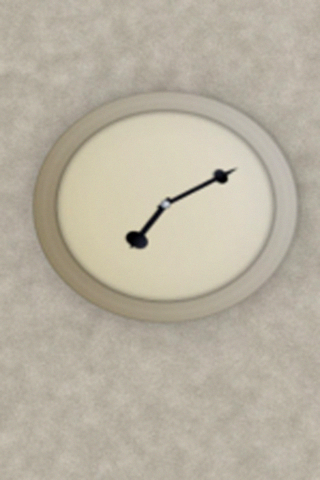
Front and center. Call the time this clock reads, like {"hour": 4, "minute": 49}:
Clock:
{"hour": 7, "minute": 10}
